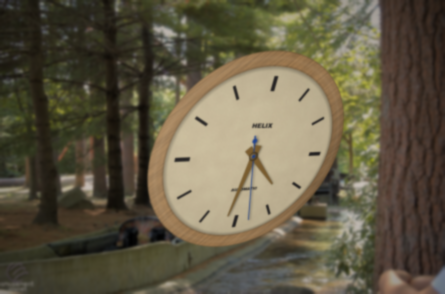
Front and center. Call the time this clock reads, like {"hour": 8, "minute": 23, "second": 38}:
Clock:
{"hour": 4, "minute": 31, "second": 28}
